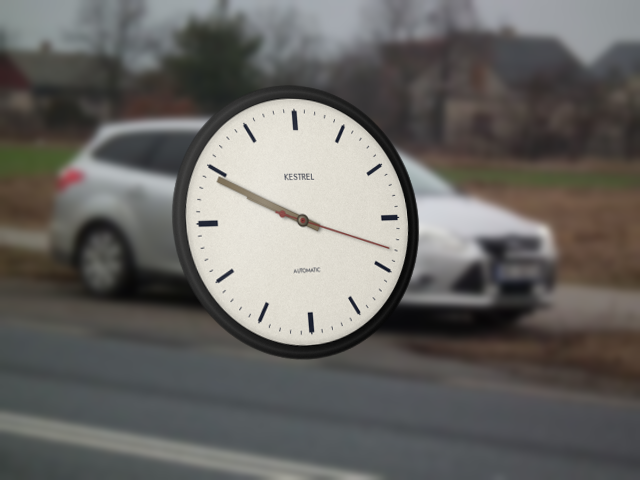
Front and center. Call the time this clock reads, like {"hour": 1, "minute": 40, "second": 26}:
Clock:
{"hour": 9, "minute": 49, "second": 18}
